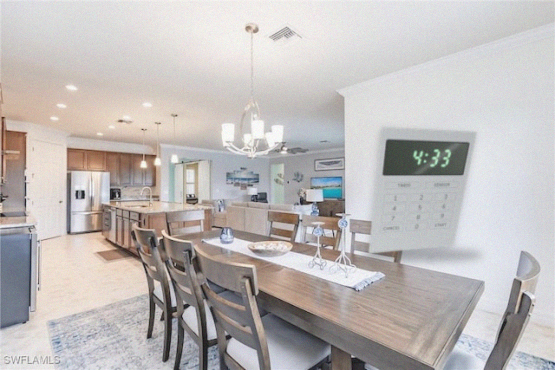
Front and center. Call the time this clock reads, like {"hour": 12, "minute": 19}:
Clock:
{"hour": 4, "minute": 33}
